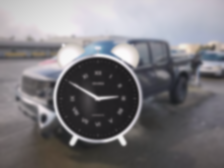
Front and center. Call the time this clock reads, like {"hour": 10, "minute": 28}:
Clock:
{"hour": 2, "minute": 50}
